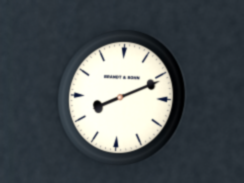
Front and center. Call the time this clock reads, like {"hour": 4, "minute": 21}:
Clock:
{"hour": 8, "minute": 11}
